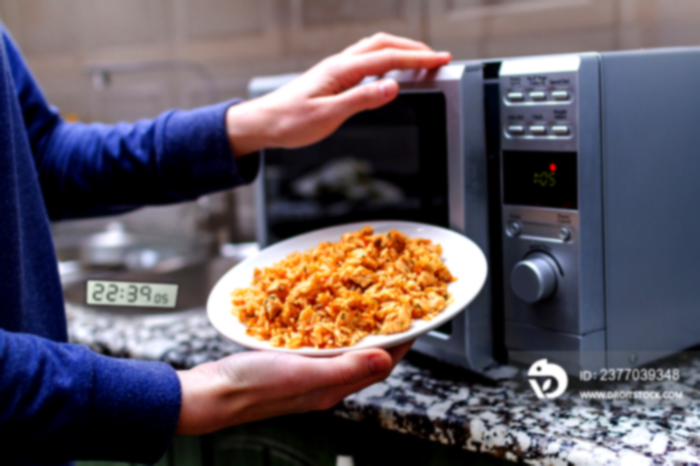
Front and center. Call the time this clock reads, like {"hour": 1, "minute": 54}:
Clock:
{"hour": 22, "minute": 39}
